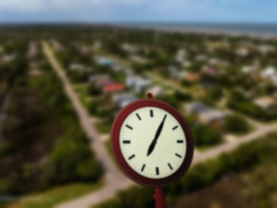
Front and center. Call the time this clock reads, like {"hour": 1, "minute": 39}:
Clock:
{"hour": 7, "minute": 5}
